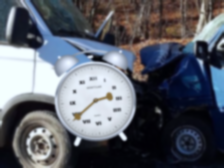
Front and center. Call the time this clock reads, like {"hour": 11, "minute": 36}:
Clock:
{"hour": 2, "minute": 39}
